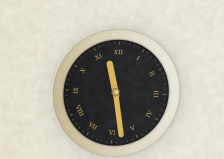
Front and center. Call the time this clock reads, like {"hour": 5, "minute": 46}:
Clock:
{"hour": 11, "minute": 28}
